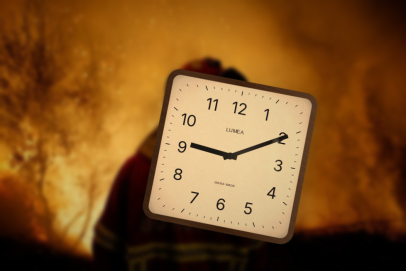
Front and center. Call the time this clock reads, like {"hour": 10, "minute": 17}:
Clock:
{"hour": 9, "minute": 10}
